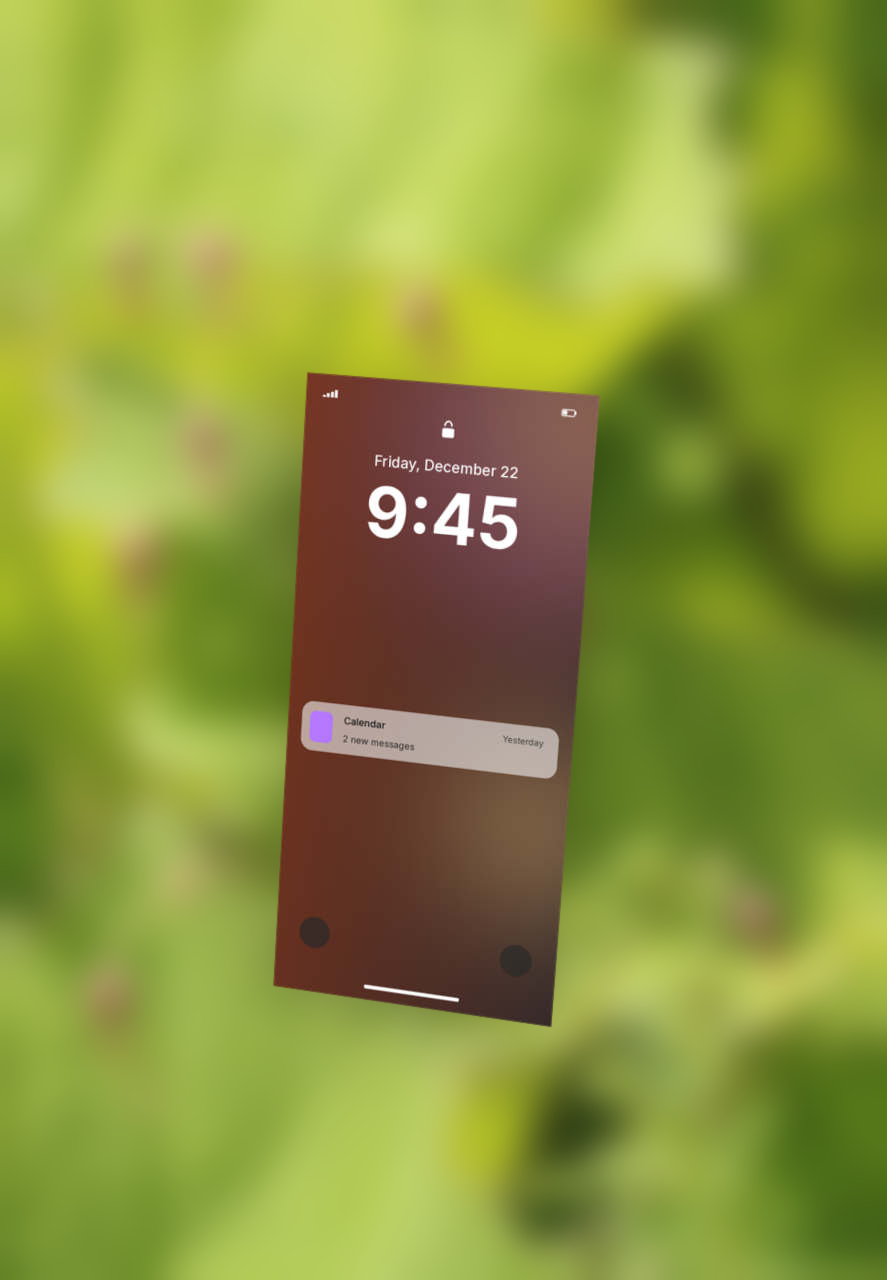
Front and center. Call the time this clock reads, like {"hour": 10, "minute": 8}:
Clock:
{"hour": 9, "minute": 45}
